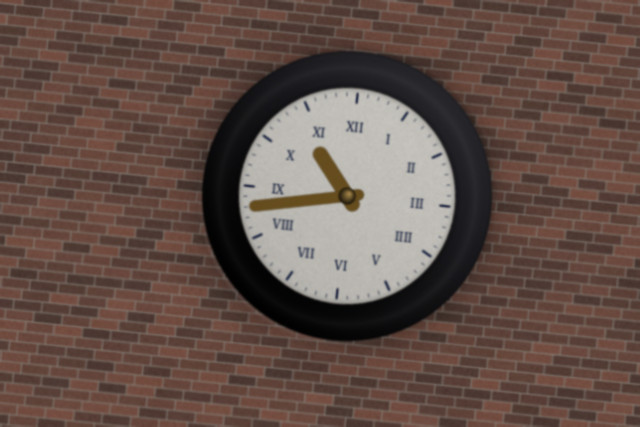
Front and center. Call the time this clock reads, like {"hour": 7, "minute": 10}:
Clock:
{"hour": 10, "minute": 43}
